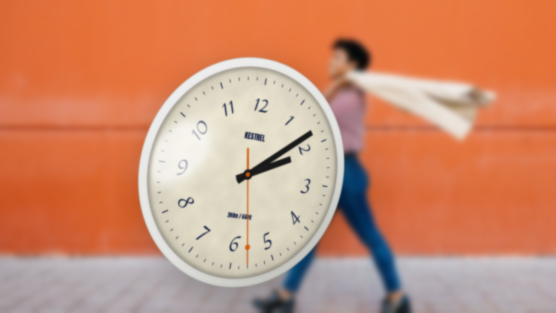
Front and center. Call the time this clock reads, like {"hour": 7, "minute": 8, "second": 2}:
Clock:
{"hour": 2, "minute": 8, "second": 28}
